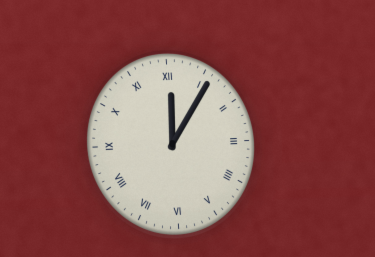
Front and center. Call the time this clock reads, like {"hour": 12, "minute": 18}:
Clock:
{"hour": 12, "minute": 6}
